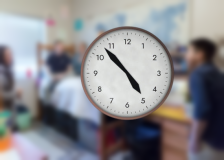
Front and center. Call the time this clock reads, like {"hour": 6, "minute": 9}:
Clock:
{"hour": 4, "minute": 53}
